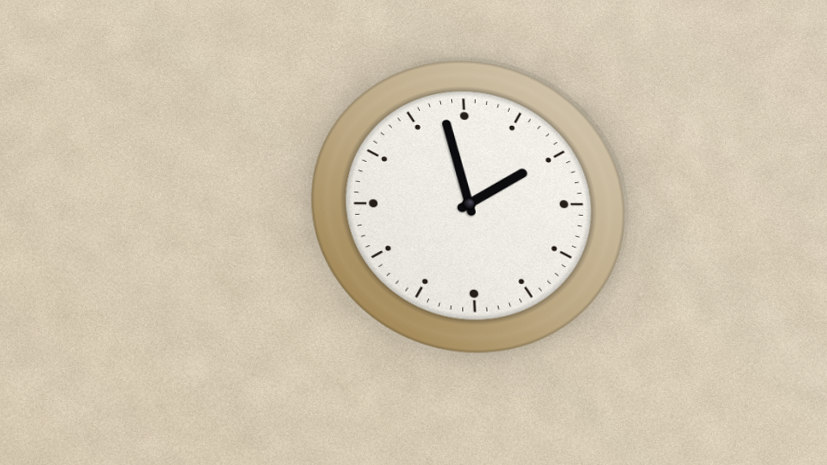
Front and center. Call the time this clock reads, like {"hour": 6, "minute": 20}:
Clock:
{"hour": 1, "minute": 58}
